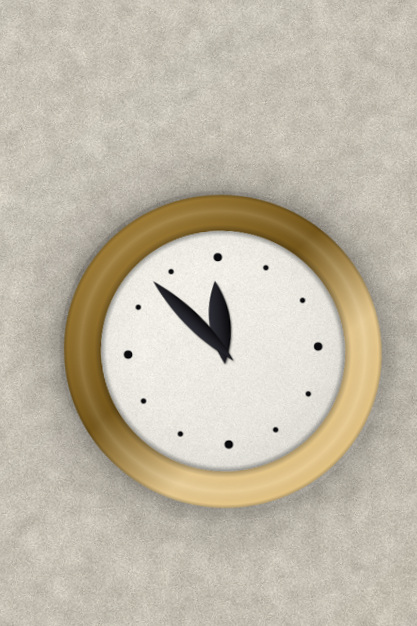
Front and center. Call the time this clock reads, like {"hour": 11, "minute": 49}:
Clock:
{"hour": 11, "minute": 53}
